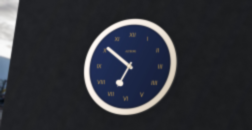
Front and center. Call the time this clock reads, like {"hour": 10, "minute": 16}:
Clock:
{"hour": 6, "minute": 51}
